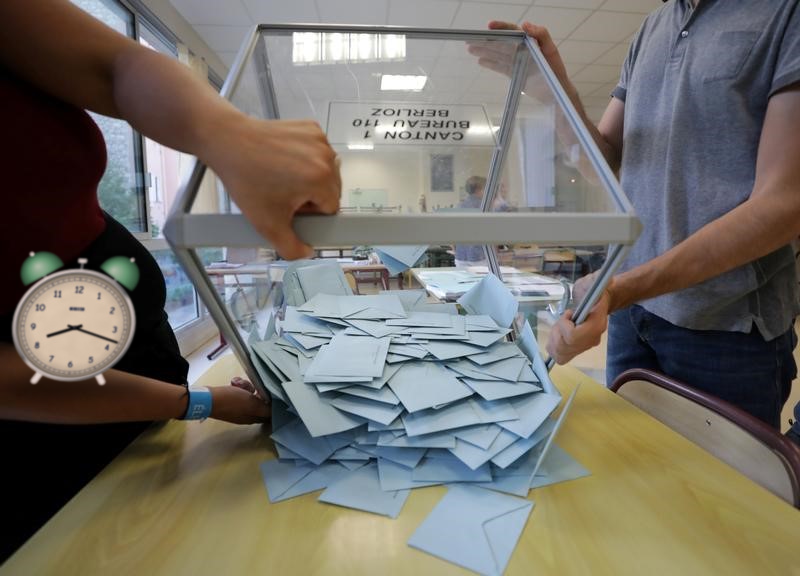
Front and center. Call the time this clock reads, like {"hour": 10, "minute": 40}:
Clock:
{"hour": 8, "minute": 18}
